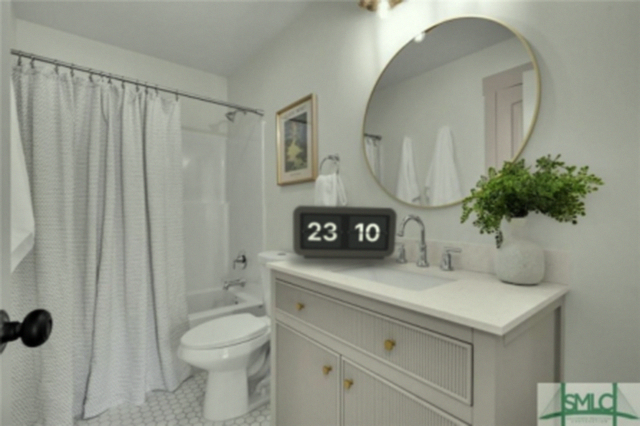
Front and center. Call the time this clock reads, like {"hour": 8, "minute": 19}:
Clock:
{"hour": 23, "minute": 10}
